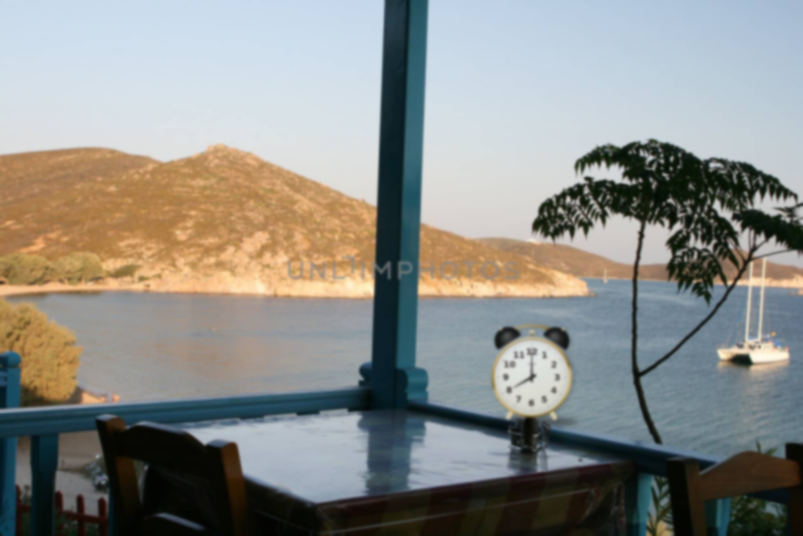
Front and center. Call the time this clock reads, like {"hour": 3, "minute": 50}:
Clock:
{"hour": 8, "minute": 0}
